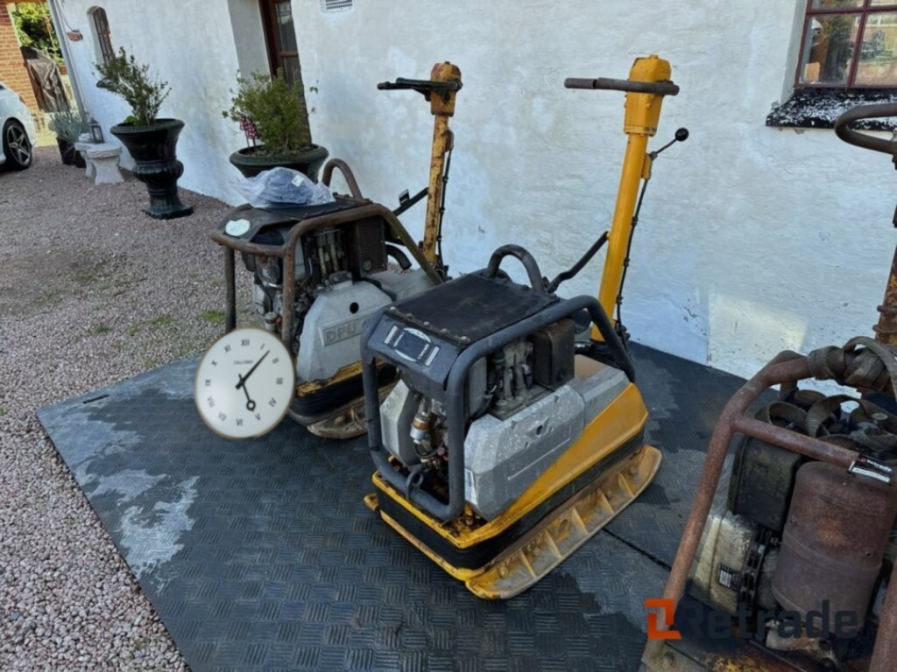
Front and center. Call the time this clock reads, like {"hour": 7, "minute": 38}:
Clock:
{"hour": 5, "minute": 7}
